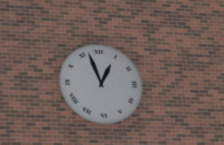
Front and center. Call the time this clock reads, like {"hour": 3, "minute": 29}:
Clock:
{"hour": 12, "minute": 57}
